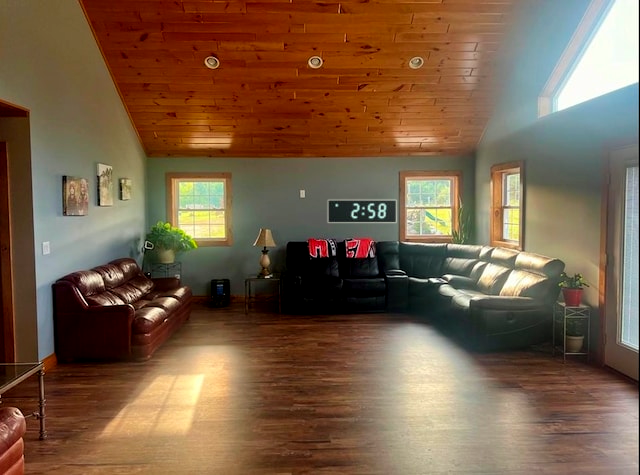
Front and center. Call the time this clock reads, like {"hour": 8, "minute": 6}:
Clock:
{"hour": 2, "minute": 58}
